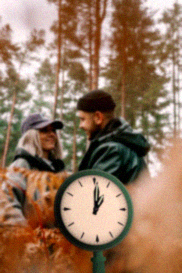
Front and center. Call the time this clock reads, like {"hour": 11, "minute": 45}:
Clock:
{"hour": 1, "minute": 1}
